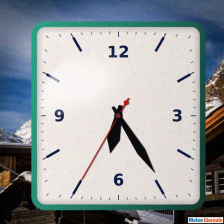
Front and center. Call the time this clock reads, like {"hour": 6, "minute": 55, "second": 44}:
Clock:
{"hour": 6, "minute": 24, "second": 35}
